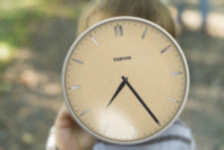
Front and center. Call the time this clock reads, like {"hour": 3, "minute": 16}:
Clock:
{"hour": 7, "minute": 25}
